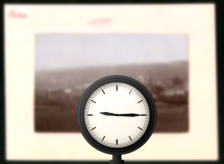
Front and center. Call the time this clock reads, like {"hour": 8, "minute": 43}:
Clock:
{"hour": 9, "minute": 15}
